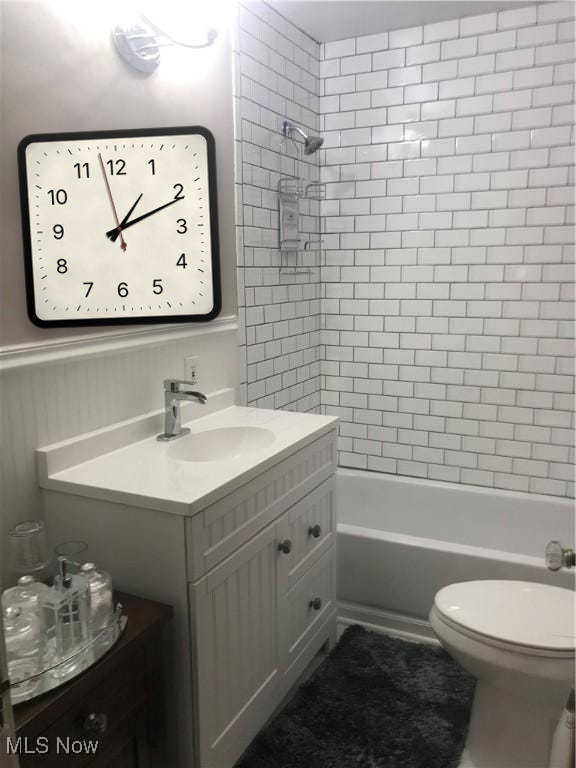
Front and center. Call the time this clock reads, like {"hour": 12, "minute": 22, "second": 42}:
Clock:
{"hour": 1, "minute": 10, "second": 58}
